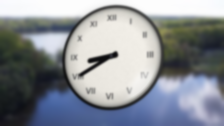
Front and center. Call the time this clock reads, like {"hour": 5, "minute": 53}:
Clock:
{"hour": 8, "minute": 40}
